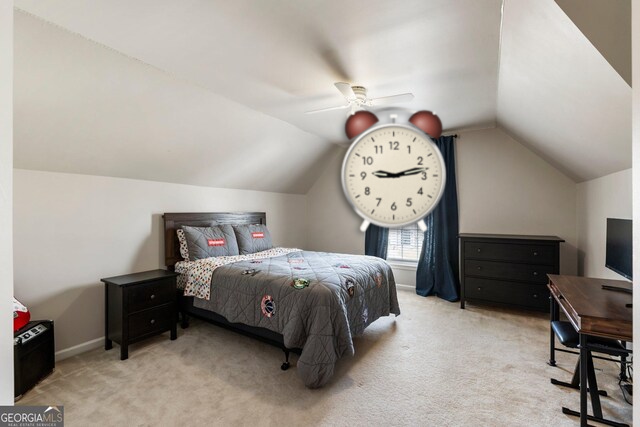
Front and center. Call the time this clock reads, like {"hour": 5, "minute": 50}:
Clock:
{"hour": 9, "minute": 13}
